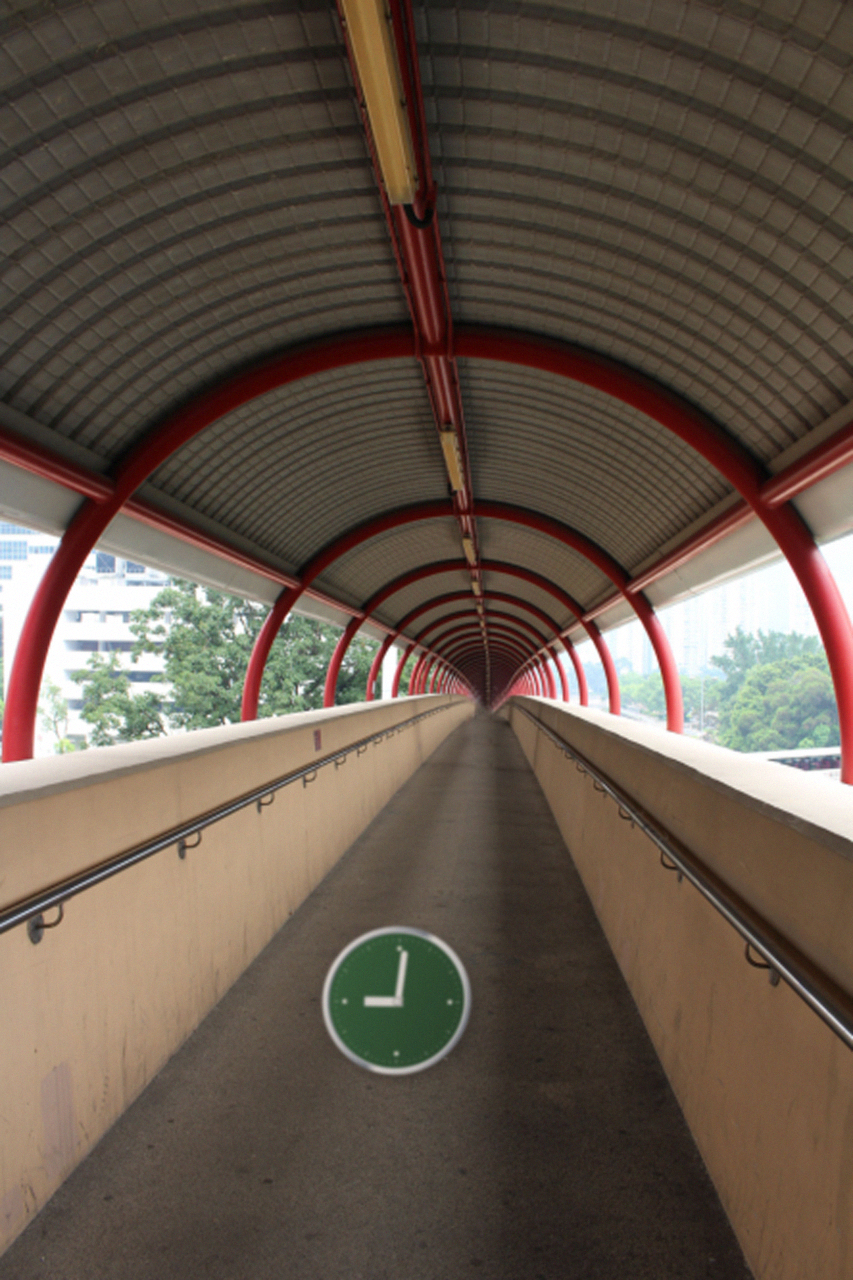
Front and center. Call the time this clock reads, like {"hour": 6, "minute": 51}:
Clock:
{"hour": 9, "minute": 1}
